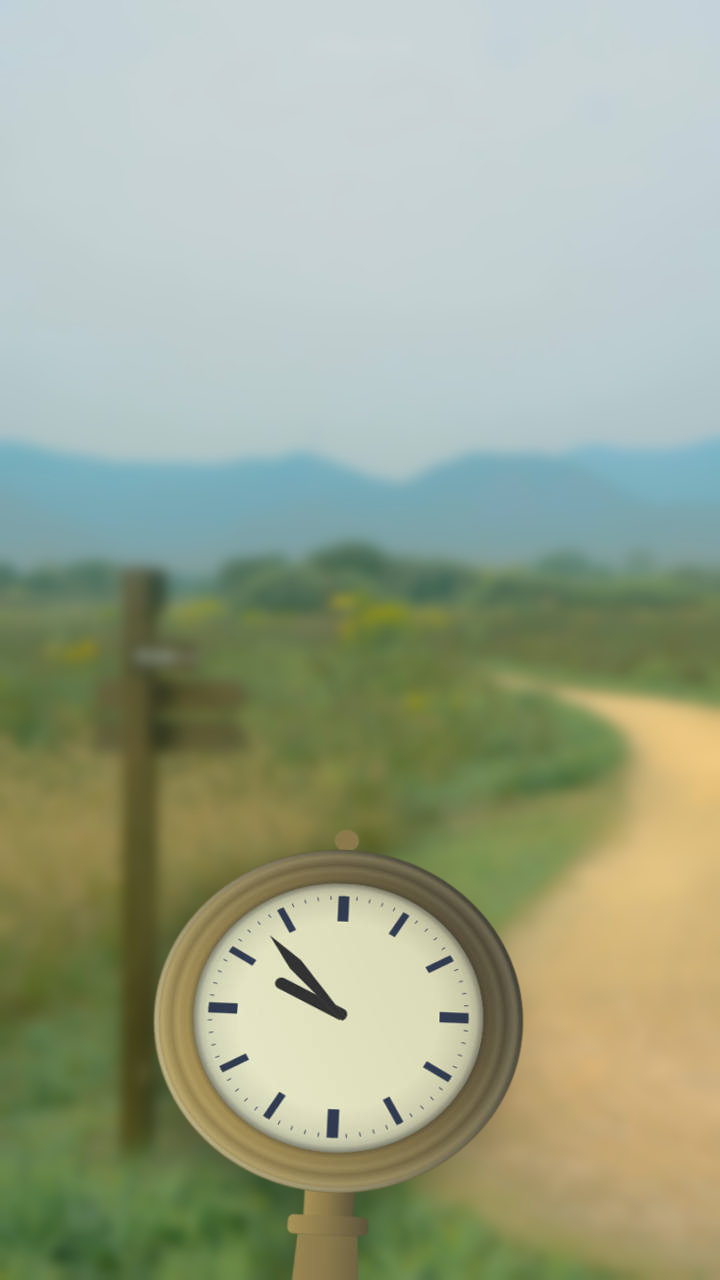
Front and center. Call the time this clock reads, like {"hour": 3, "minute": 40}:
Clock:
{"hour": 9, "minute": 53}
